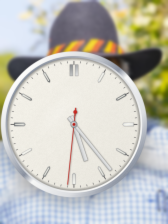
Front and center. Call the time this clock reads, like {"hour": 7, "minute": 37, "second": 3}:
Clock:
{"hour": 5, "minute": 23, "second": 31}
